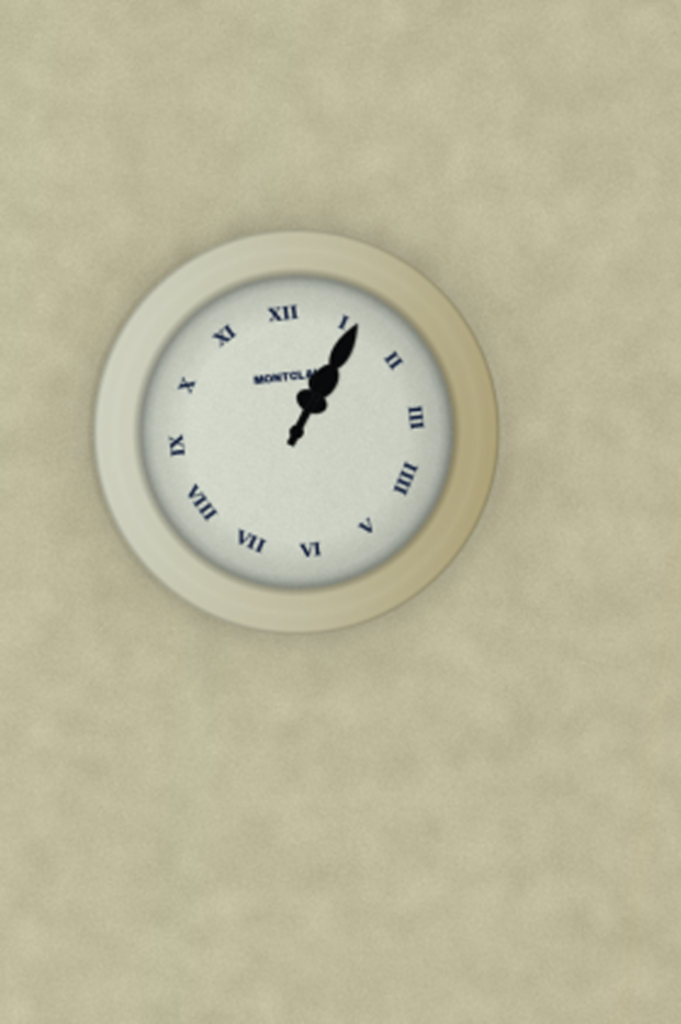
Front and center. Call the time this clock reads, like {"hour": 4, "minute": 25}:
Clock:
{"hour": 1, "minute": 6}
